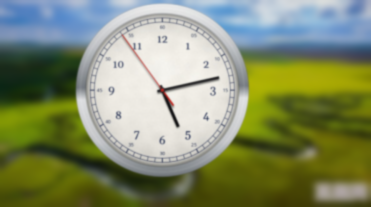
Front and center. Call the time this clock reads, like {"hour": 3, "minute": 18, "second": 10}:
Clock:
{"hour": 5, "minute": 12, "second": 54}
